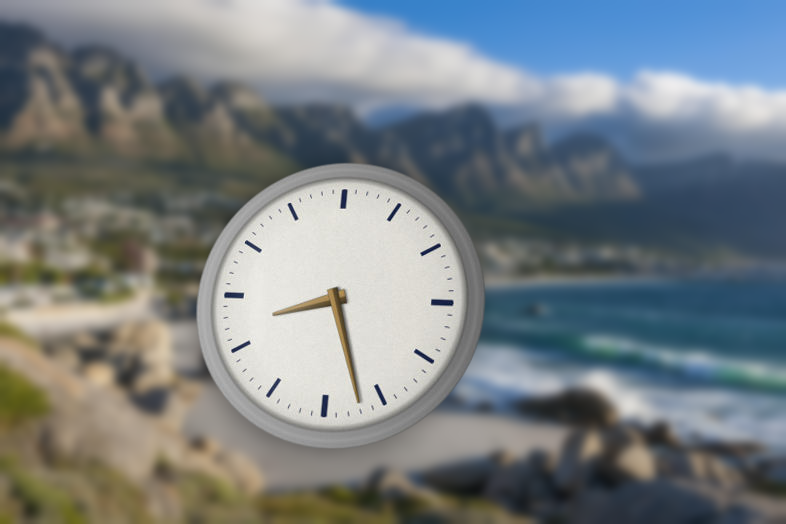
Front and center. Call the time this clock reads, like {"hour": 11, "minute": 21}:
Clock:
{"hour": 8, "minute": 27}
